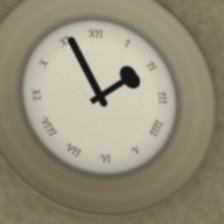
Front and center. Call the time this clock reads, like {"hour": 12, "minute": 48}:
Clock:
{"hour": 1, "minute": 56}
